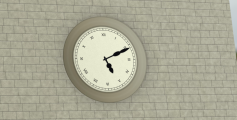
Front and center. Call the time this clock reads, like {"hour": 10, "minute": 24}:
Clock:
{"hour": 5, "minute": 11}
